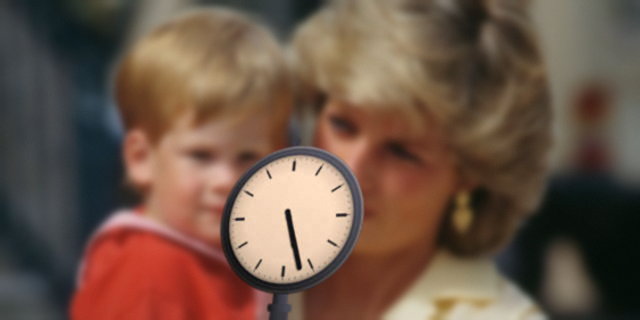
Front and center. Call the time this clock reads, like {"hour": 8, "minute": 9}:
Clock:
{"hour": 5, "minute": 27}
